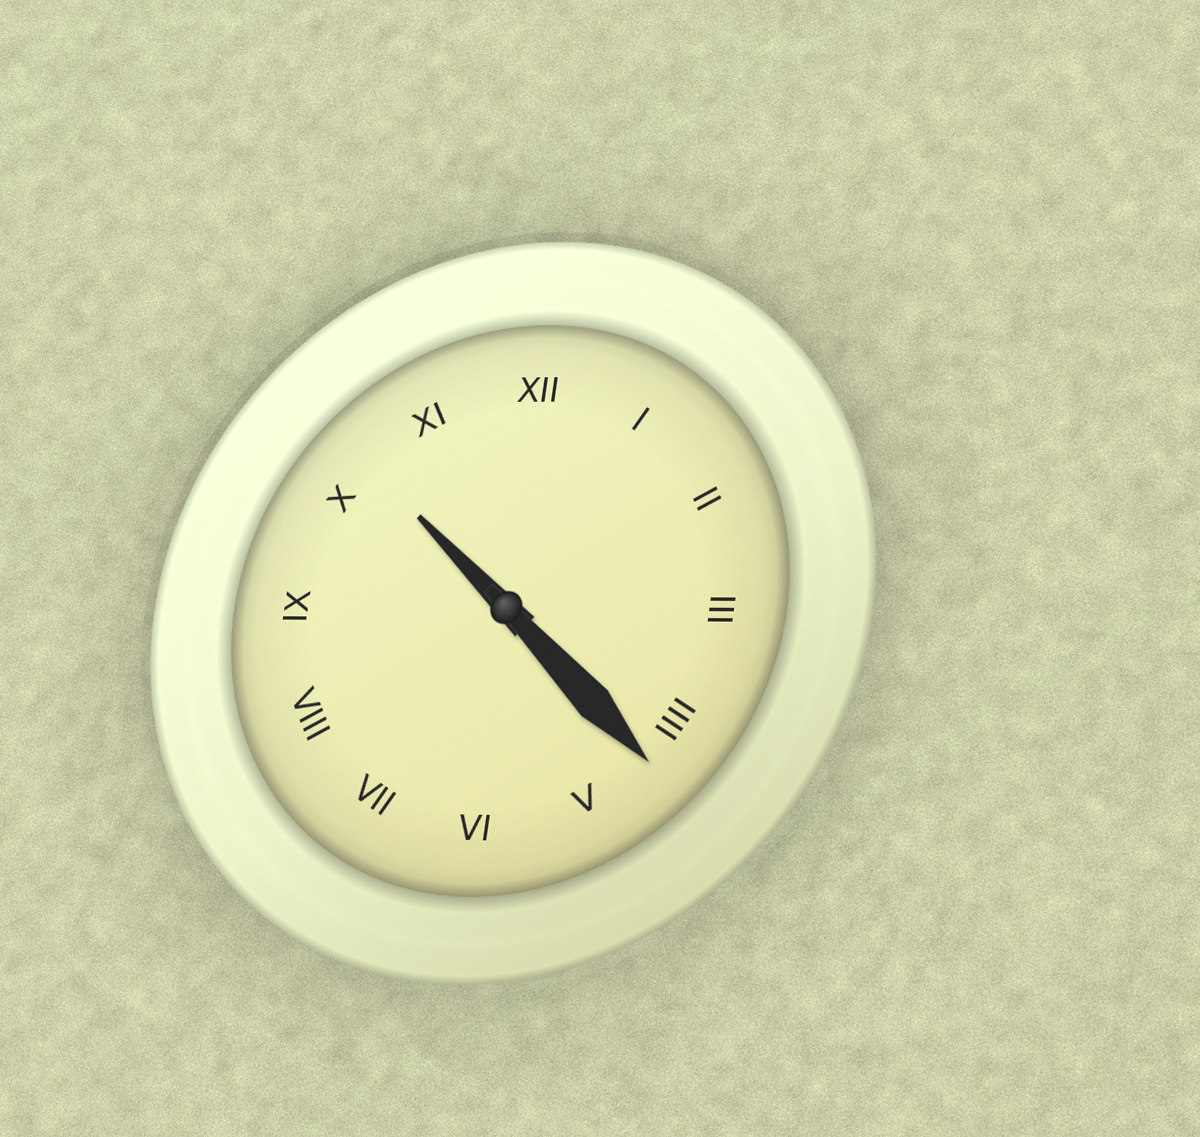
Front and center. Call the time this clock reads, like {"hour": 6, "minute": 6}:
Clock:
{"hour": 10, "minute": 22}
